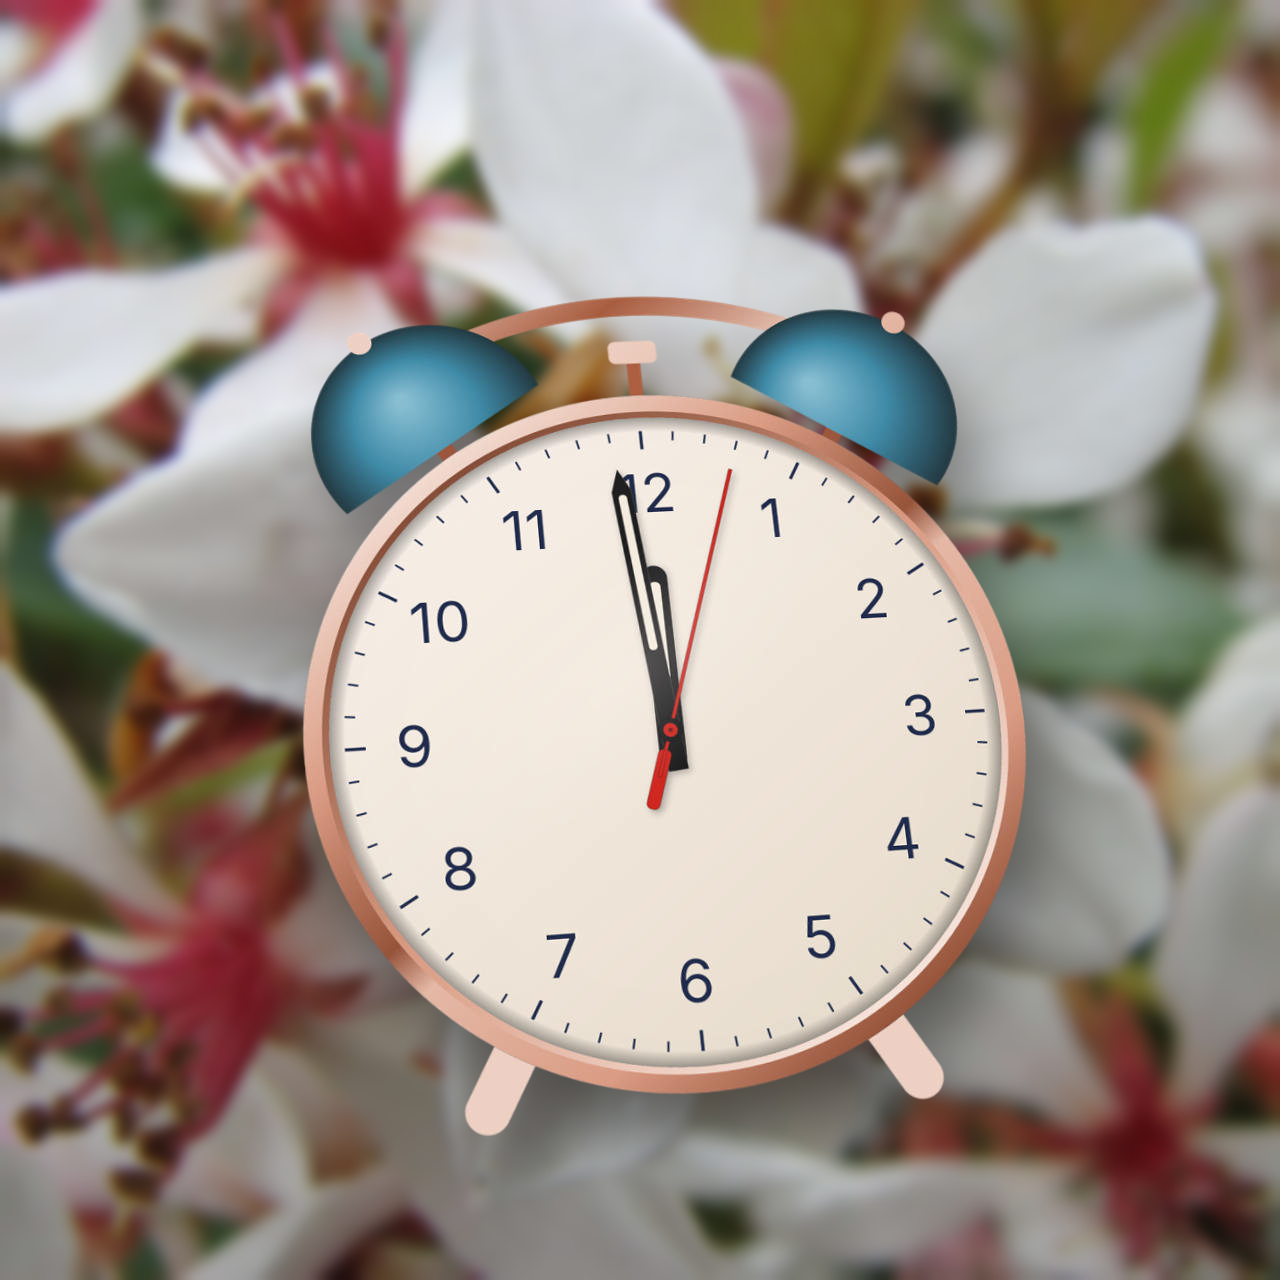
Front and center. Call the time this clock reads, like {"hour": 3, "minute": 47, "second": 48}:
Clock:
{"hour": 11, "minute": 59, "second": 3}
